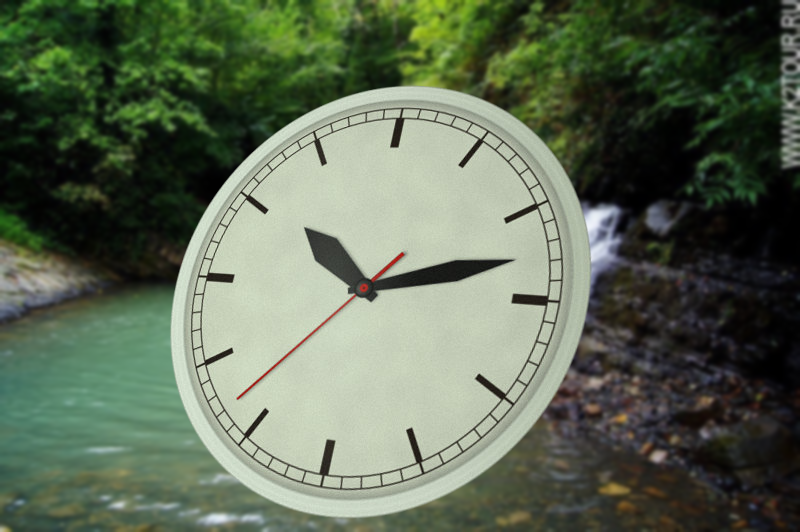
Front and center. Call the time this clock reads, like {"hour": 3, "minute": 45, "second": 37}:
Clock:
{"hour": 10, "minute": 12, "second": 37}
